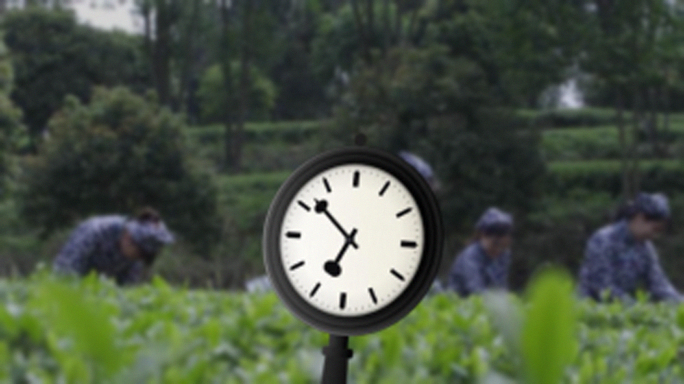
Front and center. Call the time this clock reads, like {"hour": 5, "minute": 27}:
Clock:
{"hour": 6, "minute": 52}
